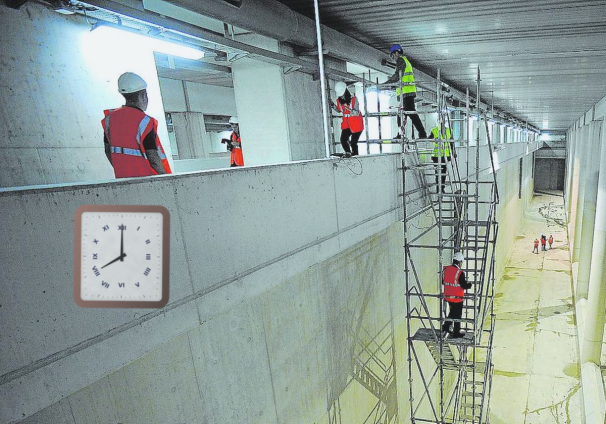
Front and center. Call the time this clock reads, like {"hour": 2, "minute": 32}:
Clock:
{"hour": 8, "minute": 0}
